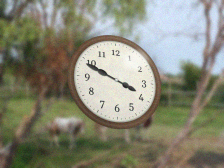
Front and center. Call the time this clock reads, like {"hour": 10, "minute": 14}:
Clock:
{"hour": 3, "minute": 49}
